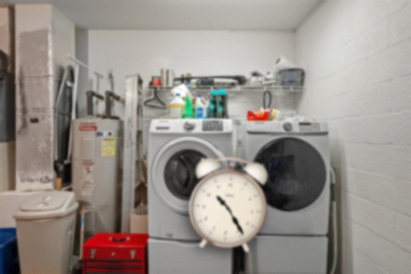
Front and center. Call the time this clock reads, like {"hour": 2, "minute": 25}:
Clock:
{"hour": 10, "minute": 24}
